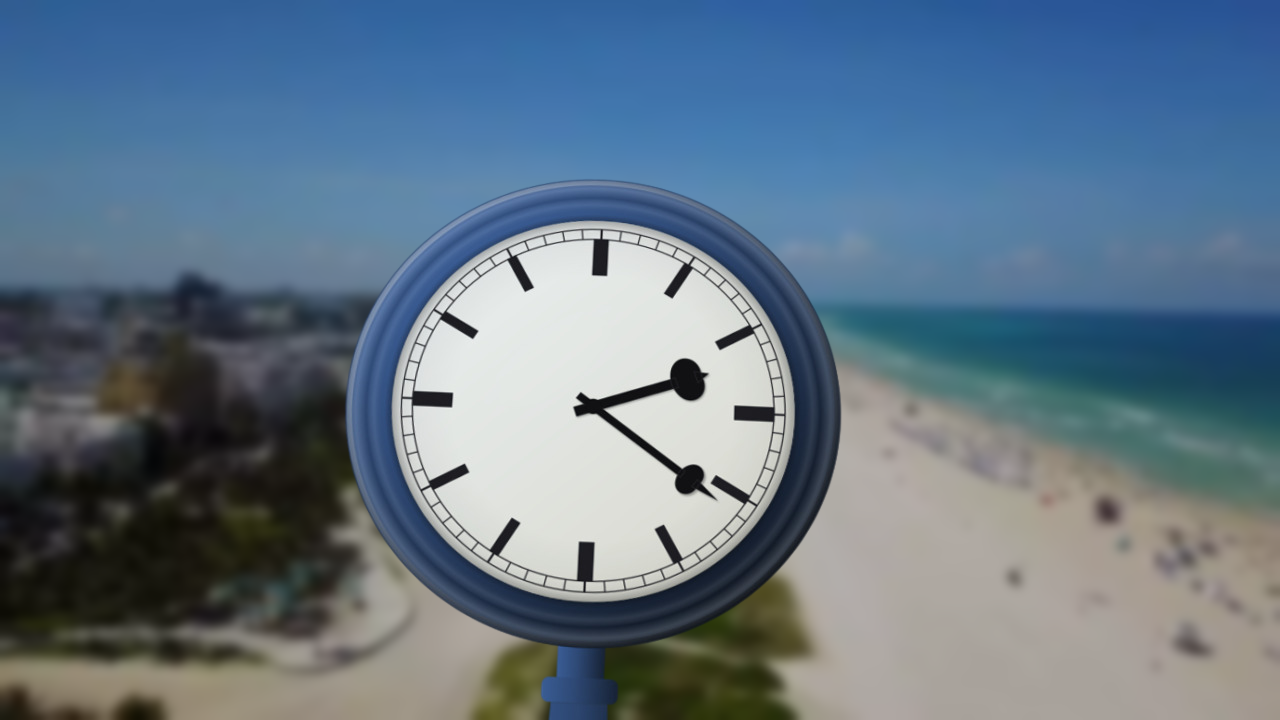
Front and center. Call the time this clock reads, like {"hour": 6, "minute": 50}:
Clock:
{"hour": 2, "minute": 21}
